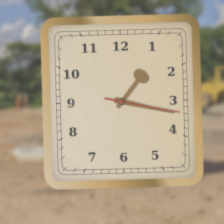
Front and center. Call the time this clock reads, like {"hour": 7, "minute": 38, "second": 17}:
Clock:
{"hour": 1, "minute": 17, "second": 17}
